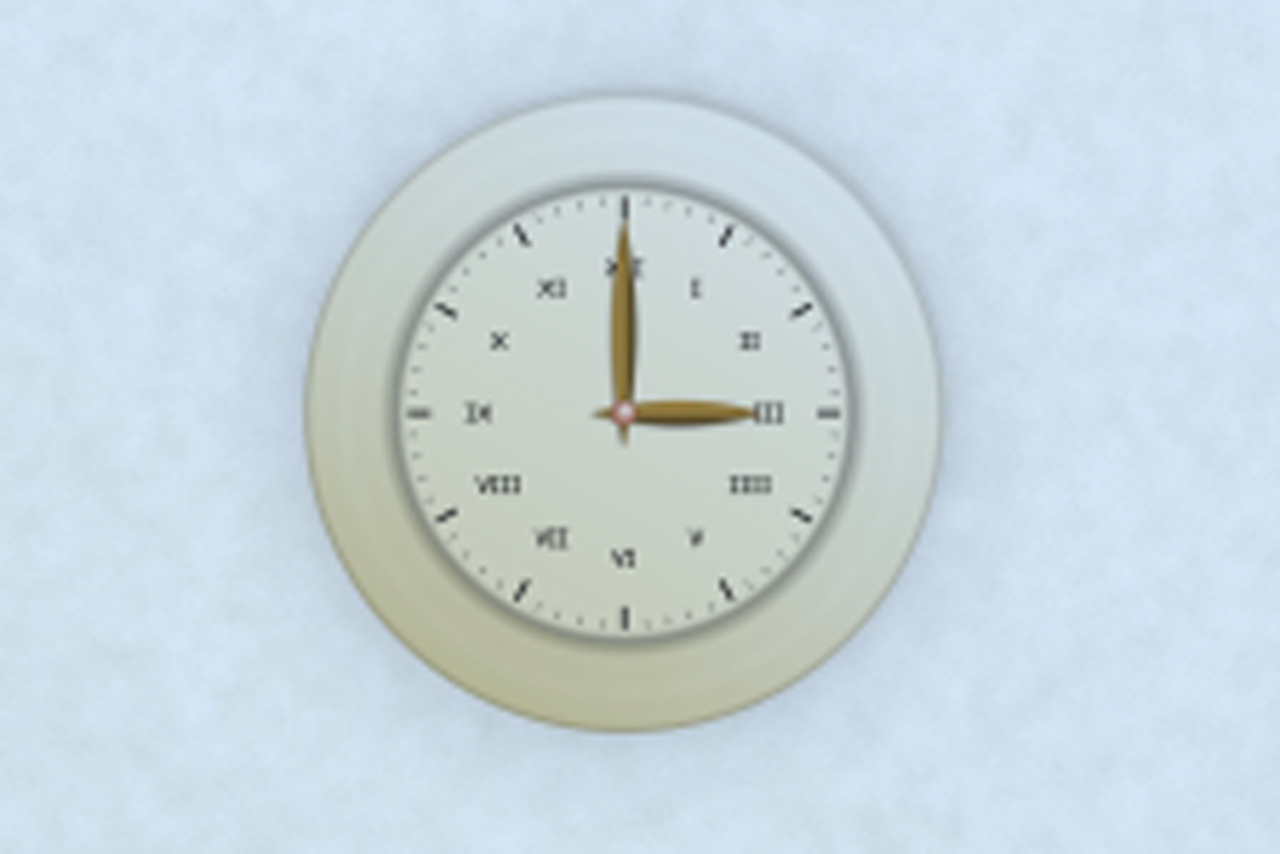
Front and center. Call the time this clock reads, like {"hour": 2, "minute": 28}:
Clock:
{"hour": 3, "minute": 0}
